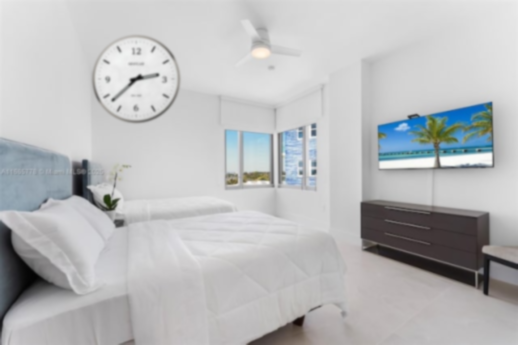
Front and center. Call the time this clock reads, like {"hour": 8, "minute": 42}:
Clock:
{"hour": 2, "minute": 38}
